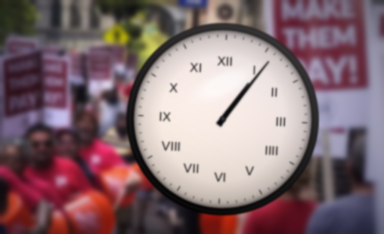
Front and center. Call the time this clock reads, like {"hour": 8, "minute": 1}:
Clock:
{"hour": 1, "minute": 6}
